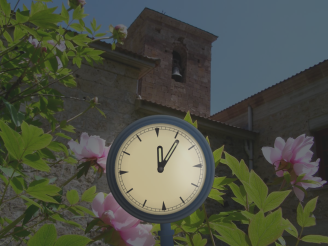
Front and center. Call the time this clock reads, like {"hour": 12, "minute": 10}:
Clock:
{"hour": 12, "minute": 6}
